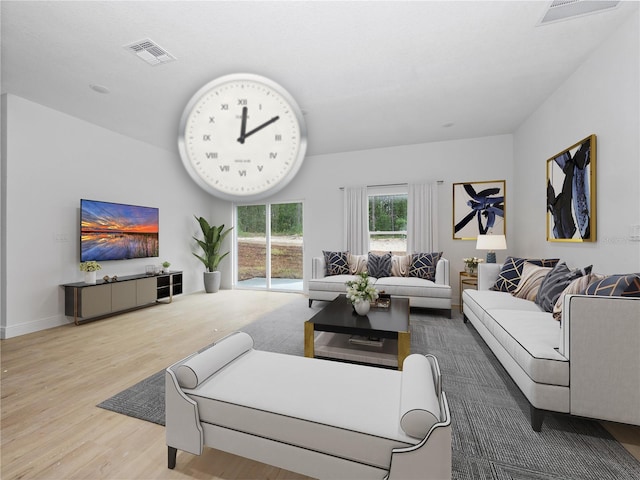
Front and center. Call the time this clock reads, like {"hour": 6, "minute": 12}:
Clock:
{"hour": 12, "minute": 10}
